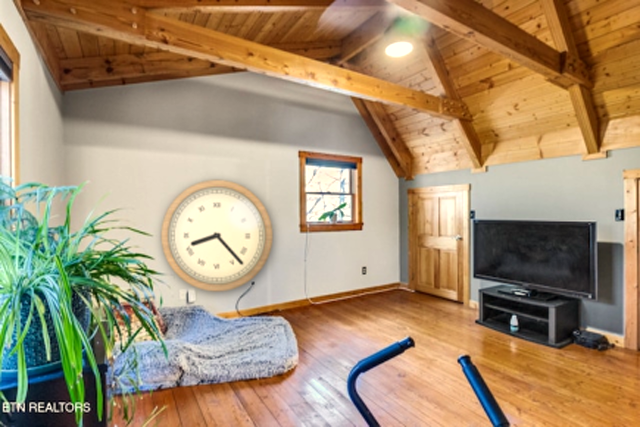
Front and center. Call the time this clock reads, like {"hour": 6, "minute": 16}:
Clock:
{"hour": 8, "minute": 23}
